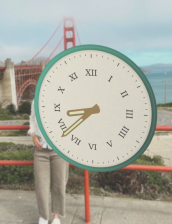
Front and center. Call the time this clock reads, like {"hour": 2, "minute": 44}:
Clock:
{"hour": 8, "minute": 38}
